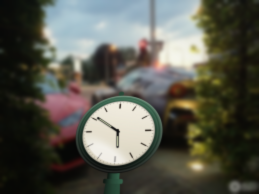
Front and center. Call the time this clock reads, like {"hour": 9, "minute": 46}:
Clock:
{"hour": 5, "minute": 51}
